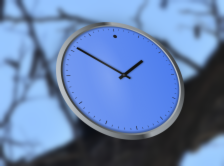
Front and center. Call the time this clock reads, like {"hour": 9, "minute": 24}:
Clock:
{"hour": 1, "minute": 51}
